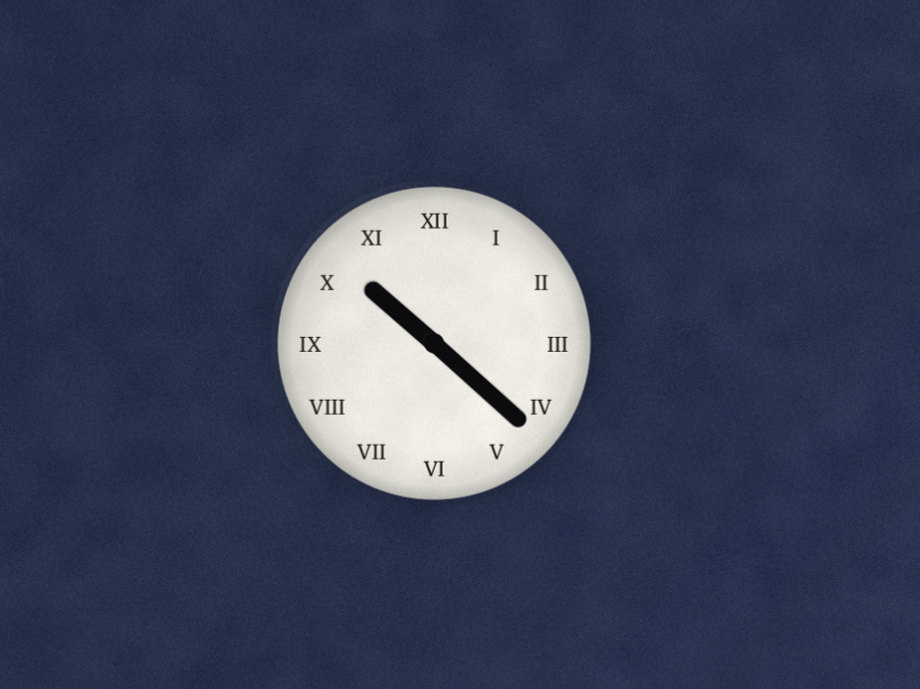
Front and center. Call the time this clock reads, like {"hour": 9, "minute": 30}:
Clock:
{"hour": 10, "minute": 22}
